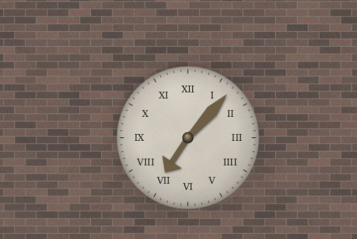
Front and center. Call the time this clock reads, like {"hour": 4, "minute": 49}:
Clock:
{"hour": 7, "minute": 7}
